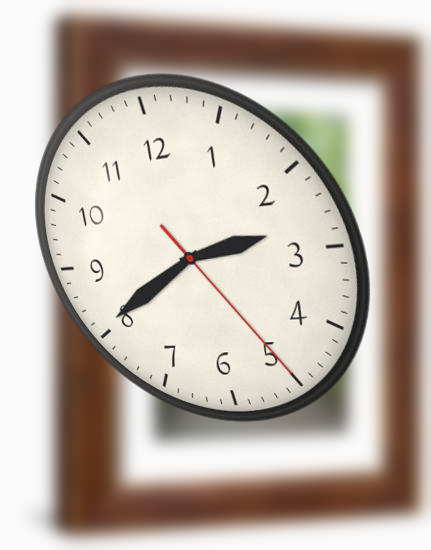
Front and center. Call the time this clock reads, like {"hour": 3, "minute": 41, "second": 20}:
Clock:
{"hour": 2, "minute": 40, "second": 25}
